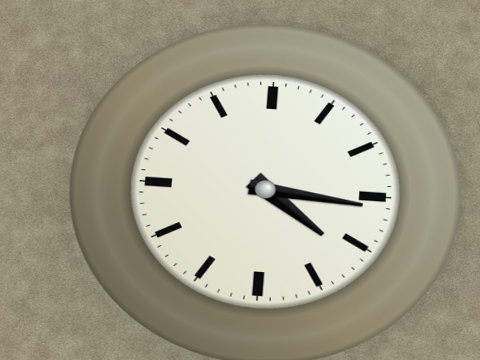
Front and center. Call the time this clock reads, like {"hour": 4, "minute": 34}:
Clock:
{"hour": 4, "minute": 16}
